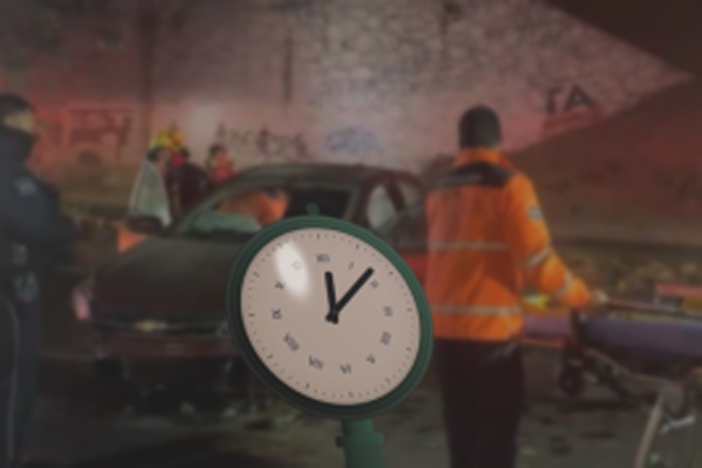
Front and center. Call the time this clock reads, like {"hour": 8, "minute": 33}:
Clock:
{"hour": 12, "minute": 8}
